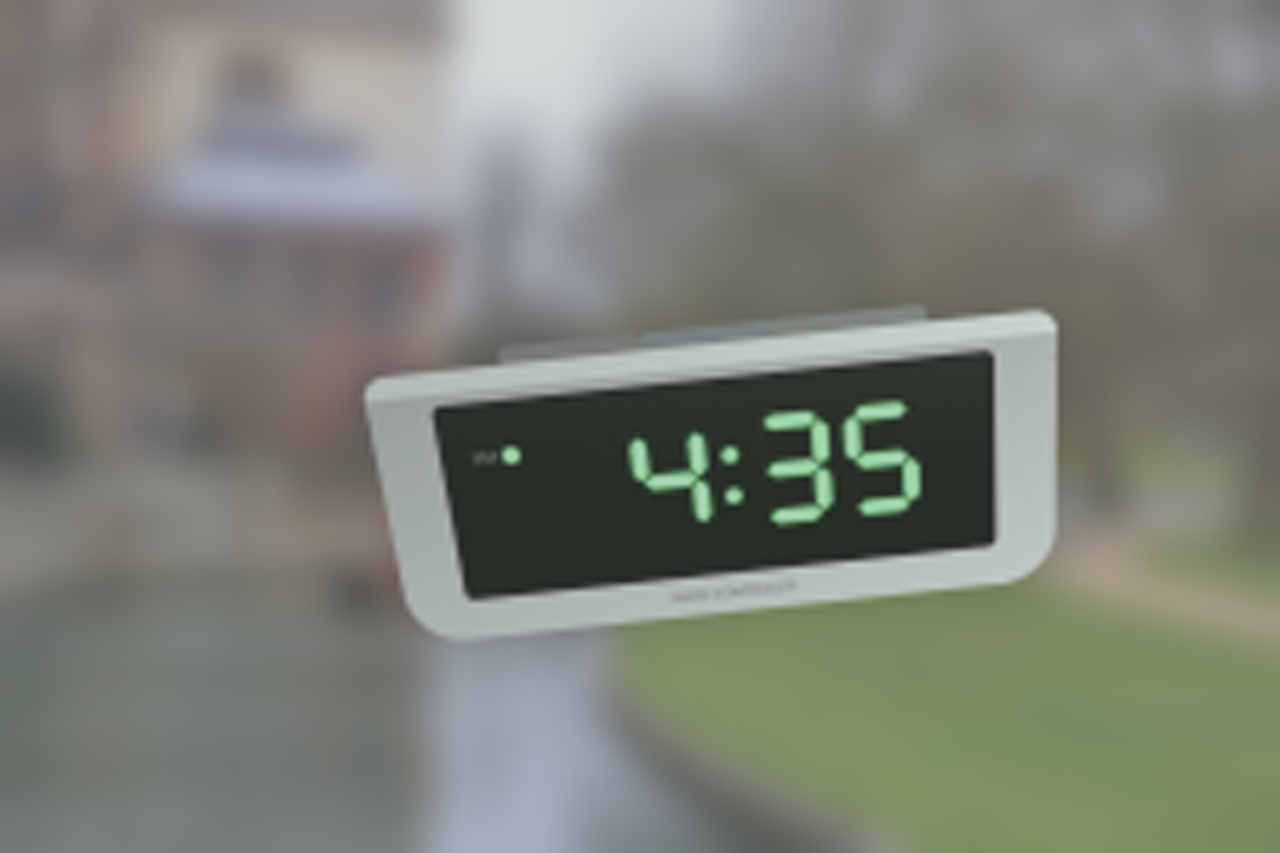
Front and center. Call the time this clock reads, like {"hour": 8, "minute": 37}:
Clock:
{"hour": 4, "minute": 35}
